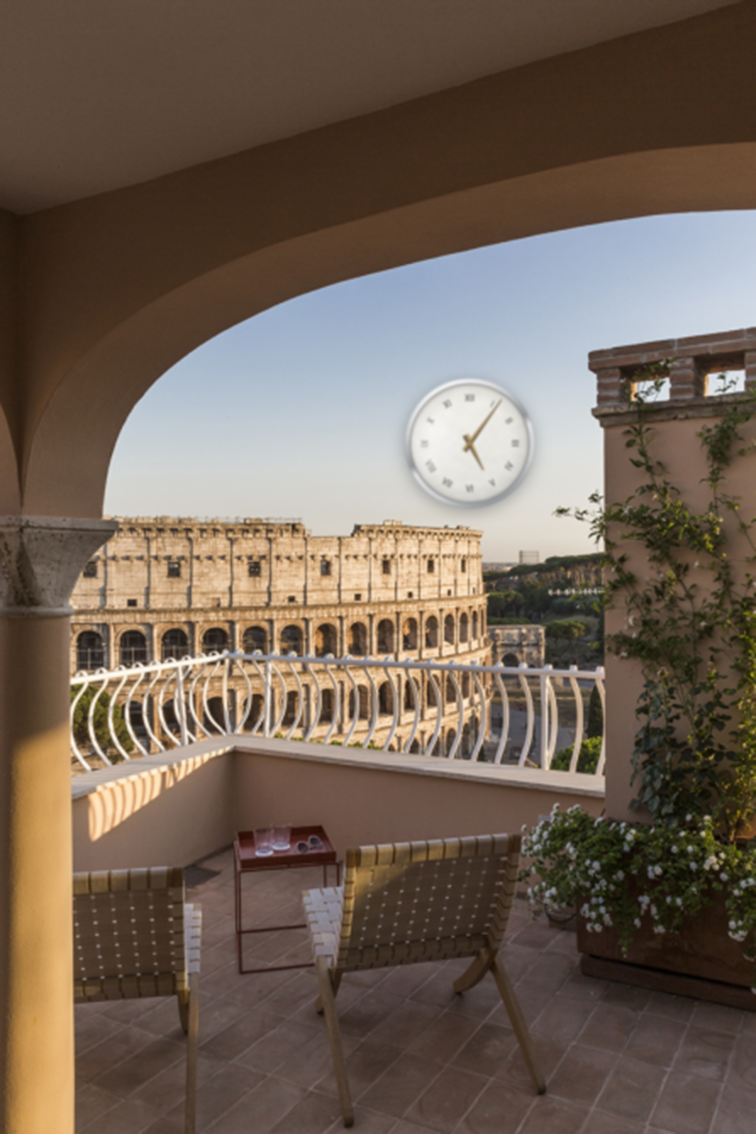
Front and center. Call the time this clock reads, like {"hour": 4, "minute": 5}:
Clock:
{"hour": 5, "minute": 6}
